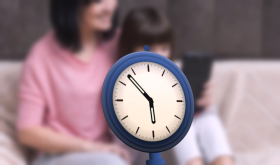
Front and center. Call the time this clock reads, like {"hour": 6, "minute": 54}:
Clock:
{"hour": 5, "minute": 53}
